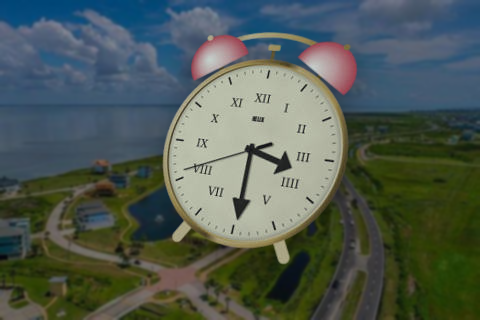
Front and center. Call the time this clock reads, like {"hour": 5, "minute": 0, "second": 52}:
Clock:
{"hour": 3, "minute": 29, "second": 41}
